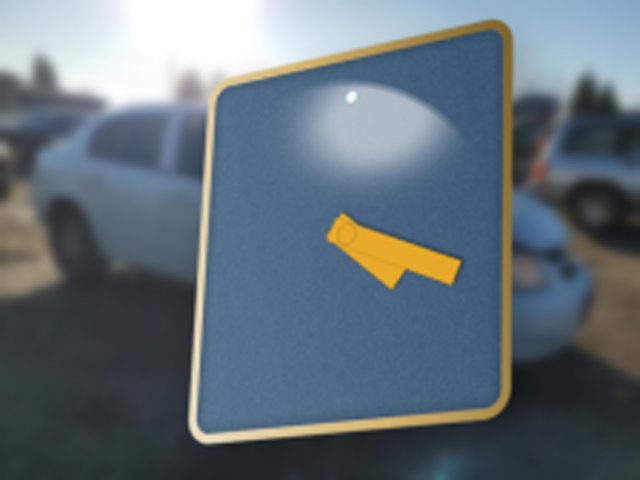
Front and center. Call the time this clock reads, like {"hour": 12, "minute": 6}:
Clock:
{"hour": 4, "minute": 19}
